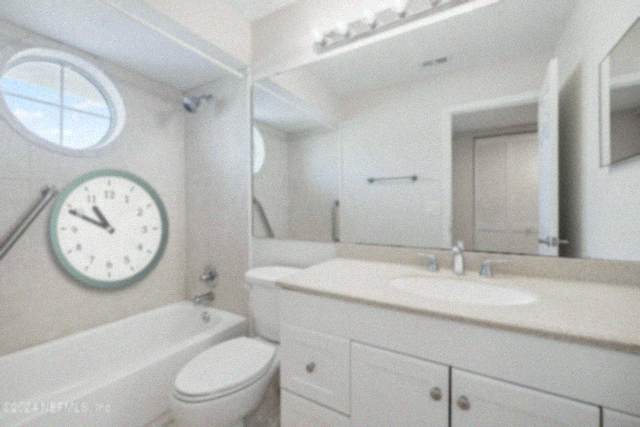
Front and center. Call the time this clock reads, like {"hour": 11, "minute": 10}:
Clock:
{"hour": 10, "minute": 49}
